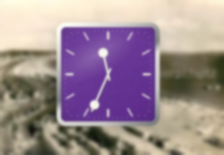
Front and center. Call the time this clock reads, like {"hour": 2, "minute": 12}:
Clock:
{"hour": 11, "minute": 34}
